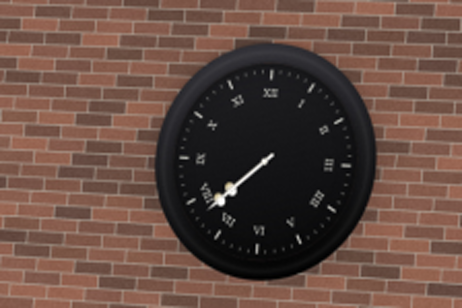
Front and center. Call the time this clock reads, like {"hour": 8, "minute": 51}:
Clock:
{"hour": 7, "minute": 38}
